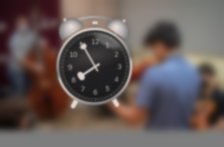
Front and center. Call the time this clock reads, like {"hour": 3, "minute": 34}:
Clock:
{"hour": 7, "minute": 55}
